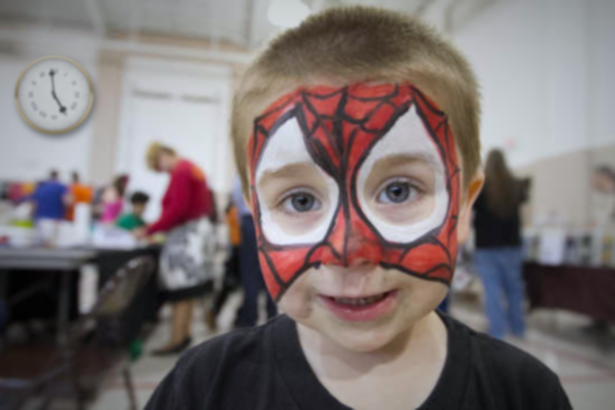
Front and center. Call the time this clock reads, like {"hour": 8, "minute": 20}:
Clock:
{"hour": 4, "minute": 59}
